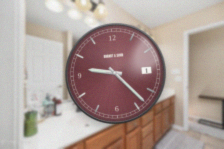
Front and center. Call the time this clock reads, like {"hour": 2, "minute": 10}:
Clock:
{"hour": 9, "minute": 23}
